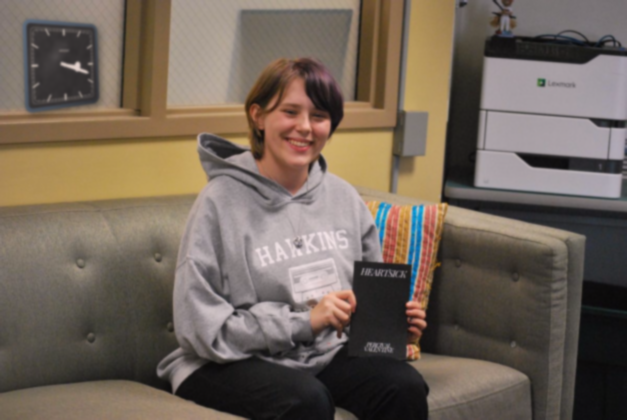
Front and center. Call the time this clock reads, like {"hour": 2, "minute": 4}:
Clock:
{"hour": 3, "minute": 18}
